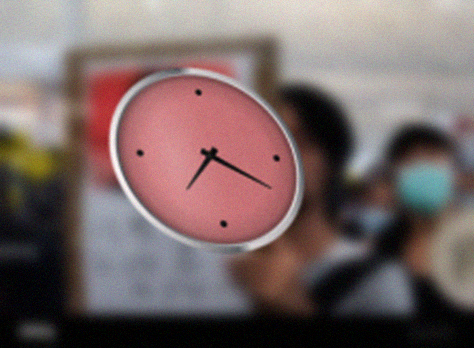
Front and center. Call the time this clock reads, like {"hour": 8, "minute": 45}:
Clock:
{"hour": 7, "minute": 20}
